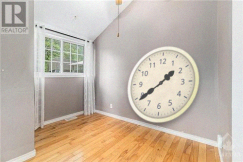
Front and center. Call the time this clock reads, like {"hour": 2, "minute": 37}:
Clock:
{"hour": 1, "minute": 39}
